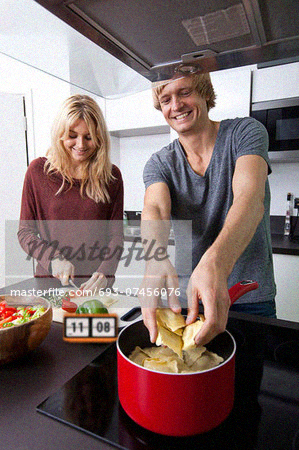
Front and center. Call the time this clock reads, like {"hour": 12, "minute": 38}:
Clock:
{"hour": 11, "minute": 8}
